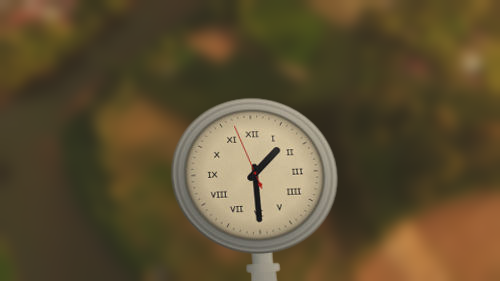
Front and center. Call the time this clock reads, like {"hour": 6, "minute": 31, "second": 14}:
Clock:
{"hour": 1, "minute": 29, "second": 57}
